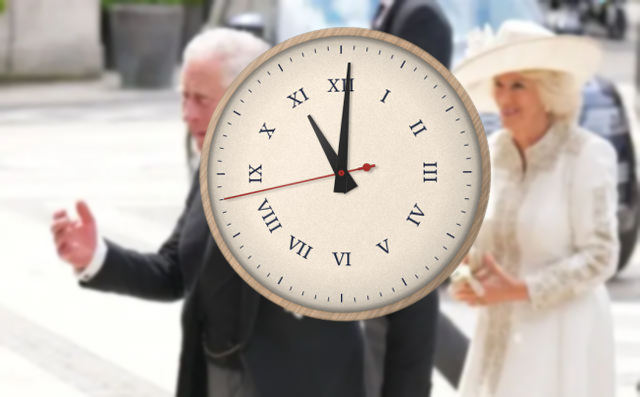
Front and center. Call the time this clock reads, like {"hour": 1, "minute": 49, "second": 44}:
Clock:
{"hour": 11, "minute": 0, "second": 43}
